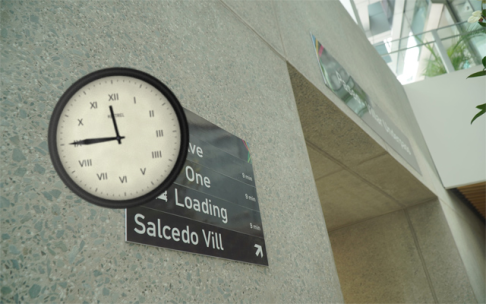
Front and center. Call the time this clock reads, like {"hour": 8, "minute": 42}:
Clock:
{"hour": 11, "minute": 45}
